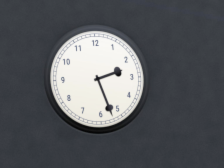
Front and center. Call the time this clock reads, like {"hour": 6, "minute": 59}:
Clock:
{"hour": 2, "minute": 27}
